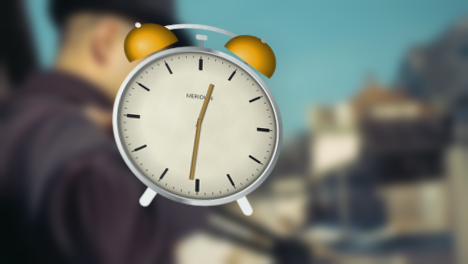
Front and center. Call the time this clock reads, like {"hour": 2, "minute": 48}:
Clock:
{"hour": 12, "minute": 31}
